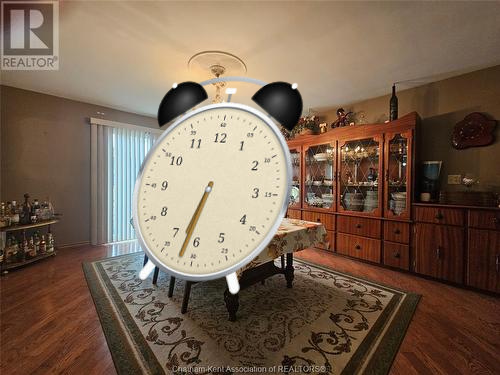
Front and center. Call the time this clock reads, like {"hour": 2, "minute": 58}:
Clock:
{"hour": 6, "minute": 32}
